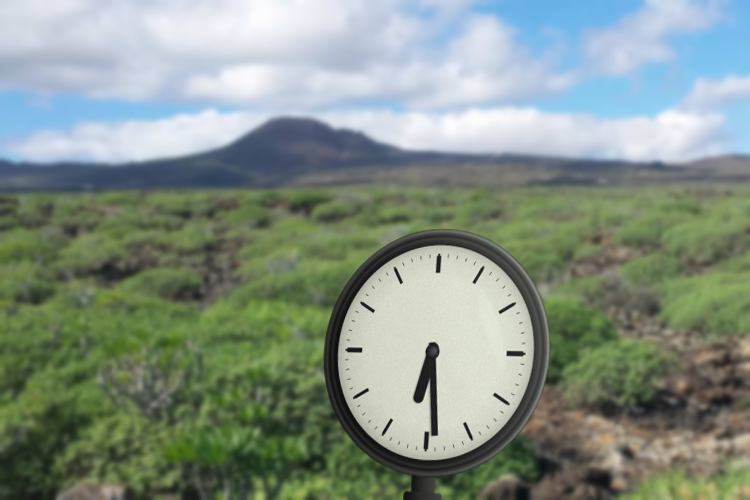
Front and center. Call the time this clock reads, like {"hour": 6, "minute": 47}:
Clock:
{"hour": 6, "minute": 29}
